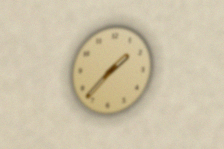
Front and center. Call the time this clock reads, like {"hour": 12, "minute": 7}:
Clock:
{"hour": 1, "minute": 37}
